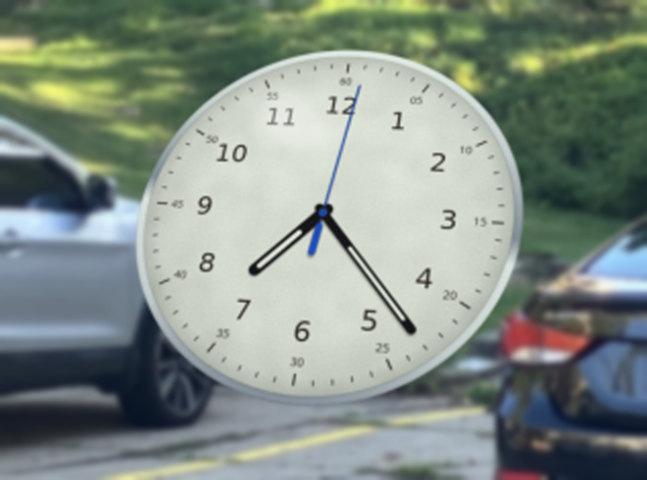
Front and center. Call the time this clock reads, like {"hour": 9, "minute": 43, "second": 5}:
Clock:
{"hour": 7, "minute": 23, "second": 1}
